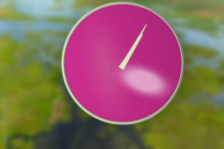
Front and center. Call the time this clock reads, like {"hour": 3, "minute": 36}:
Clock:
{"hour": 1, "minute": 5}
